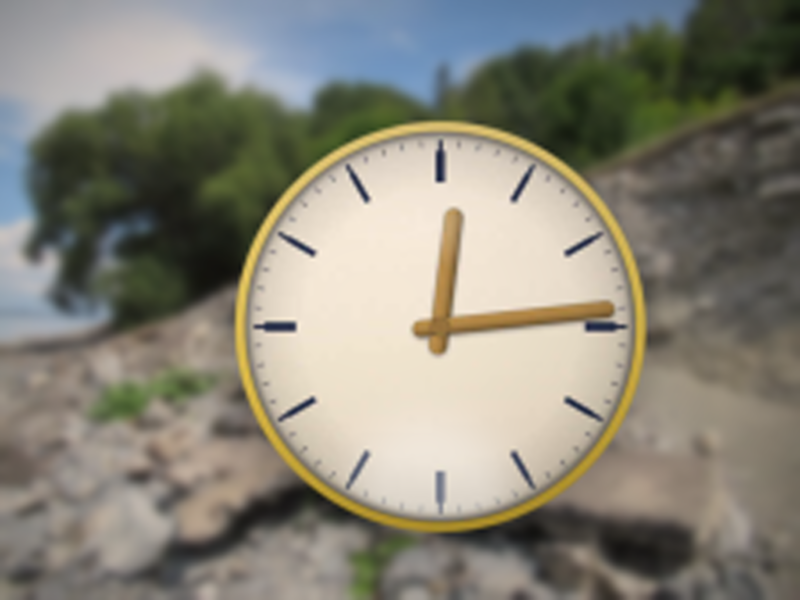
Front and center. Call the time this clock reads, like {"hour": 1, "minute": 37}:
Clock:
{"hour": 12, "minute": 14}
